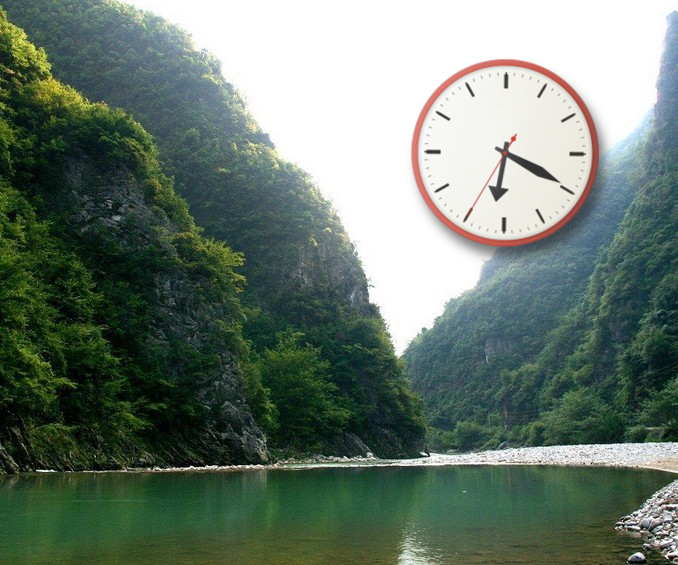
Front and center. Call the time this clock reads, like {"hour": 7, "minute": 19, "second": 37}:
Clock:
{"hour": 6, "minute": 19, "second": 35}
